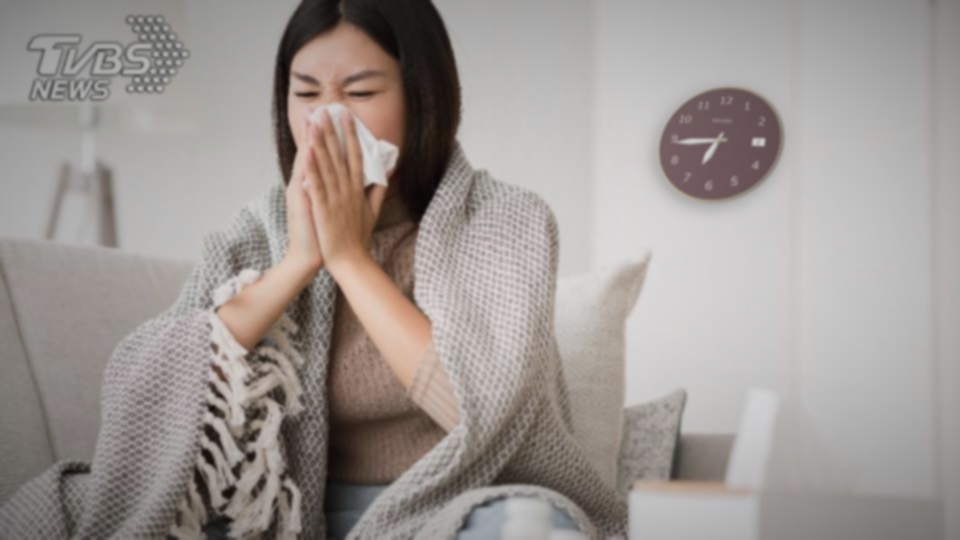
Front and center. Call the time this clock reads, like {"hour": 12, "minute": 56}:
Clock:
{"hour": 6, "minute": 44}
